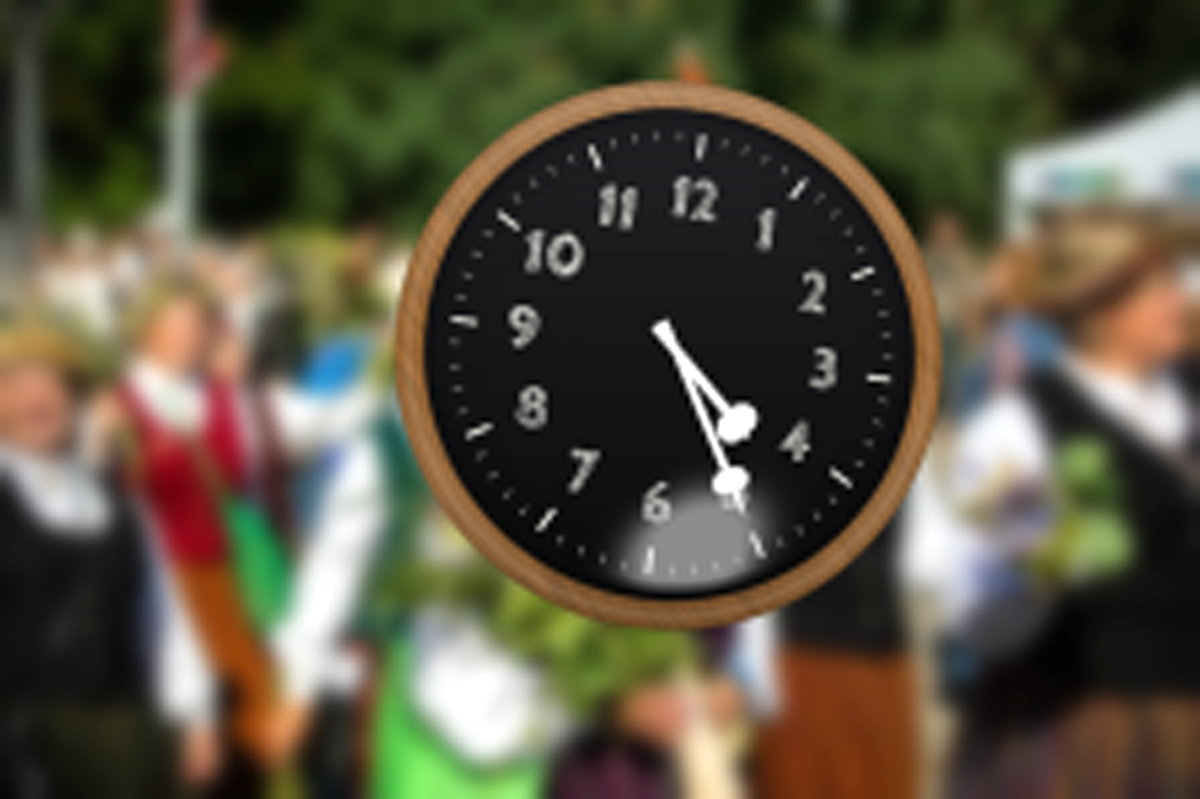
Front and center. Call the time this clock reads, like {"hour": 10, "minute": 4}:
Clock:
{"hour": 4, "minute": 25}
